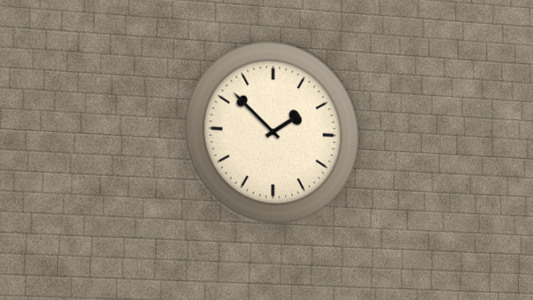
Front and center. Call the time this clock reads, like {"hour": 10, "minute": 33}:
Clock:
{"hour": 1, "minute": 52}
